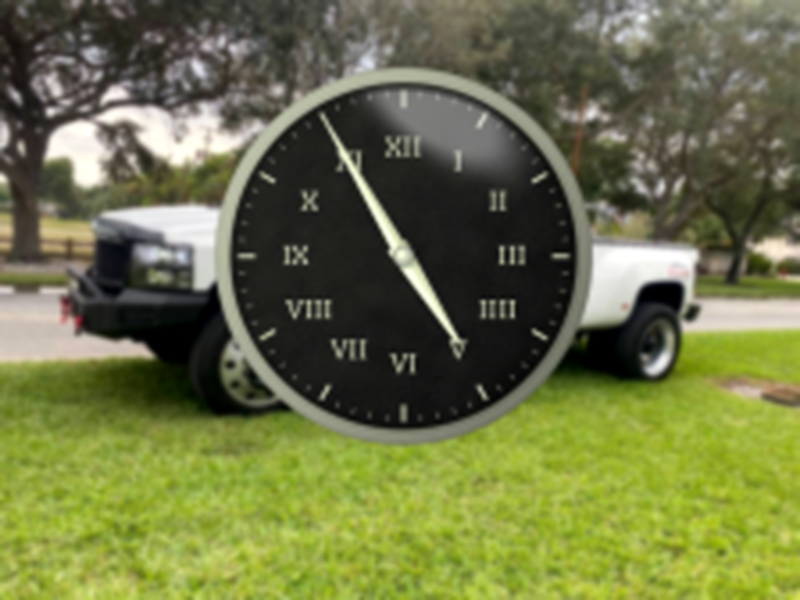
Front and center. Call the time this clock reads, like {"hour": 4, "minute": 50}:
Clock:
{"hour": 4, "minute": 55}
